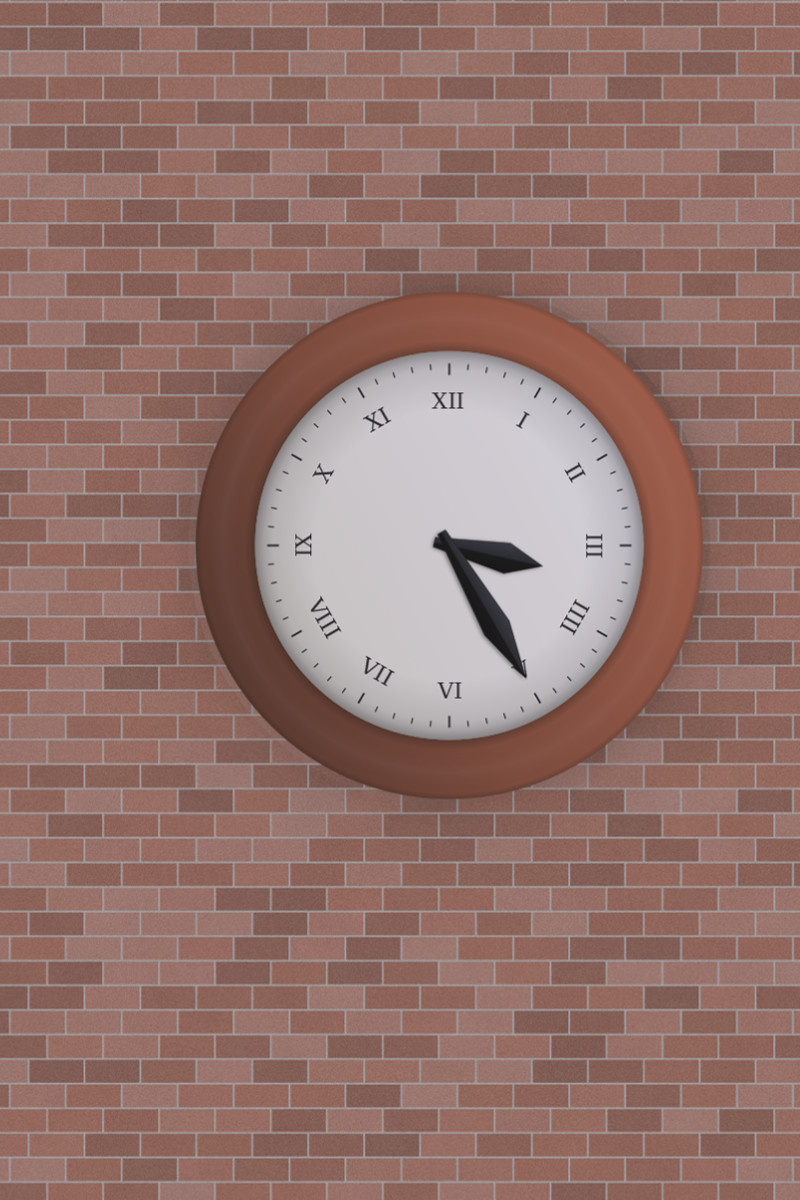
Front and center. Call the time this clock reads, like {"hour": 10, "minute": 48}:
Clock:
{"hour": 3, "minute": 25}
